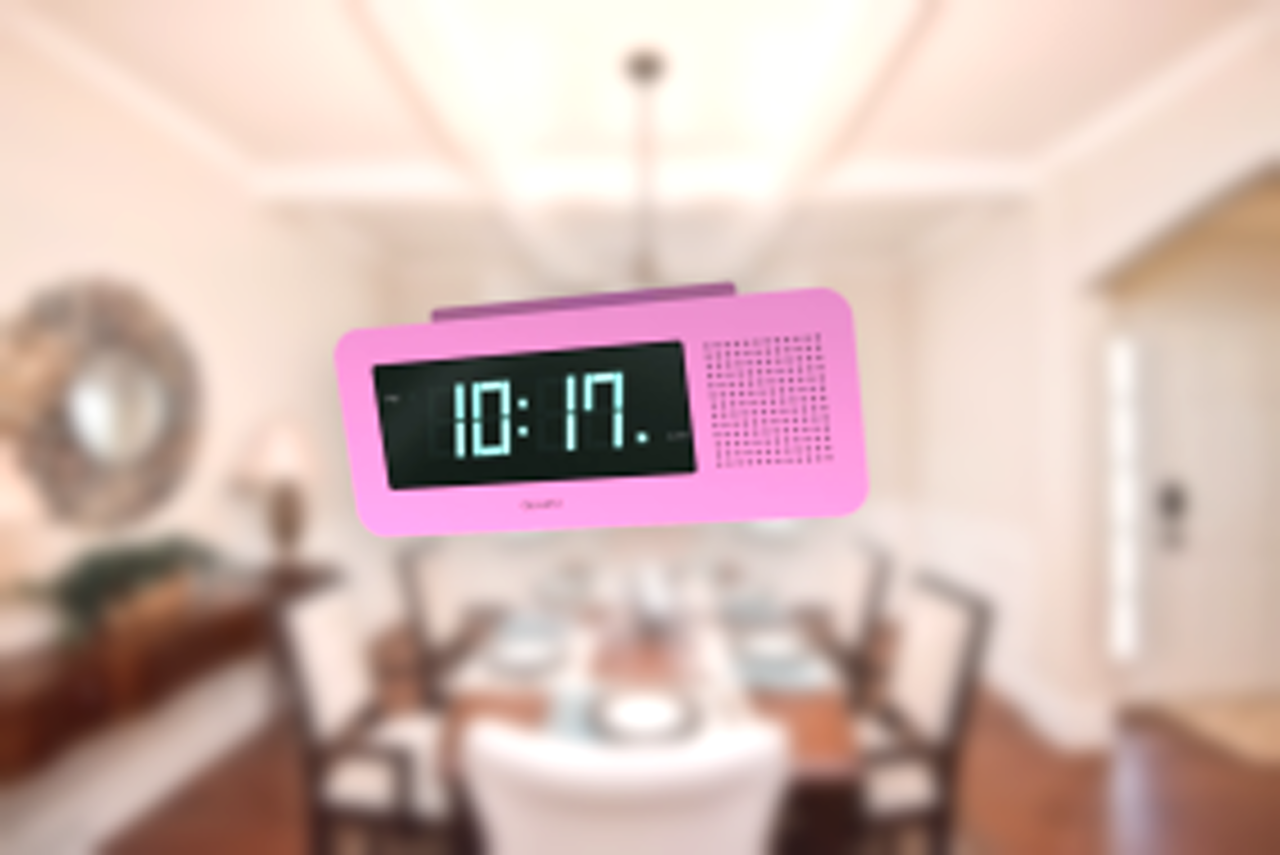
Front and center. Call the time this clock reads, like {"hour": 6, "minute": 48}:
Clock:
{"hour": 10, "minute": 17}
